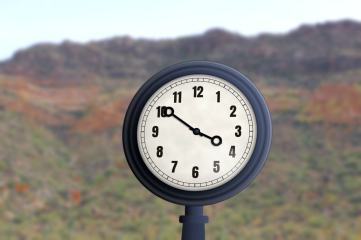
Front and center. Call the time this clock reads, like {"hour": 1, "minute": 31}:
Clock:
{"hour": 3, "minute": 51}
